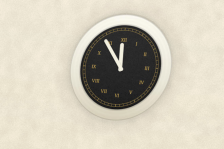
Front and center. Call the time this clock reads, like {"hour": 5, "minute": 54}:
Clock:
{"hour": 11, "minute": 54}
